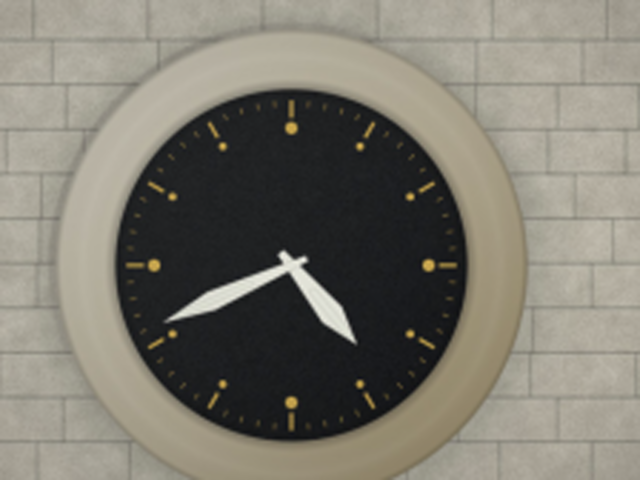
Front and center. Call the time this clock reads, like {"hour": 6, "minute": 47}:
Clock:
{"hour": 4, "minute": 41}
